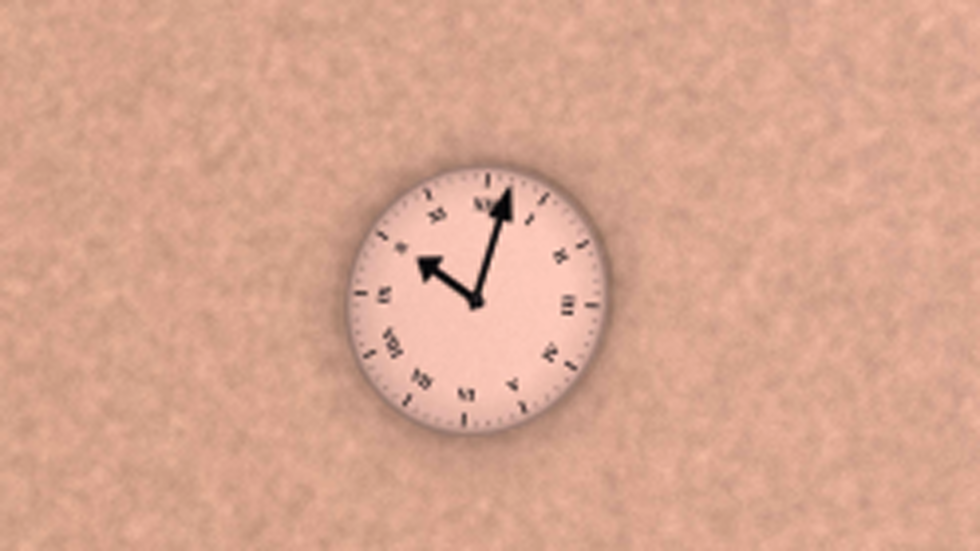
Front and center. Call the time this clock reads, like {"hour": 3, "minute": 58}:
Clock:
{"hour": 10, "minute": 2}
